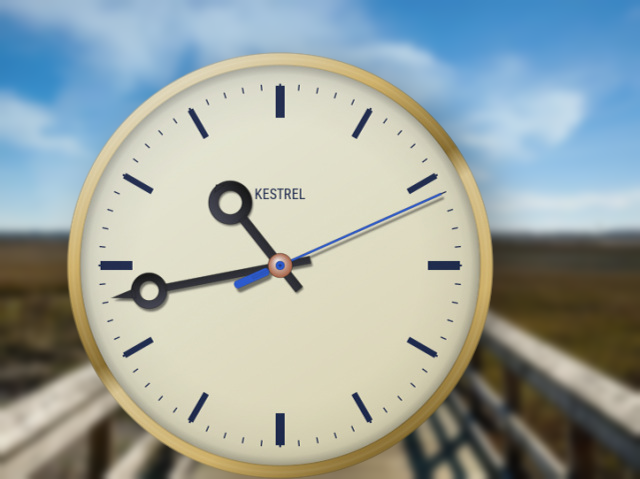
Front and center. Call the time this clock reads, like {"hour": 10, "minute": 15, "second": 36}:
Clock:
{"hour": 10, "minute": 43, "second": 11}
